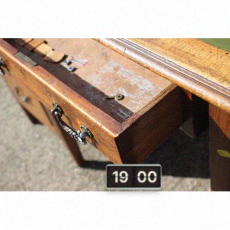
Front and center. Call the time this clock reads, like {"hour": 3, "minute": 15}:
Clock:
{"hour": 19, "minute": 0}
